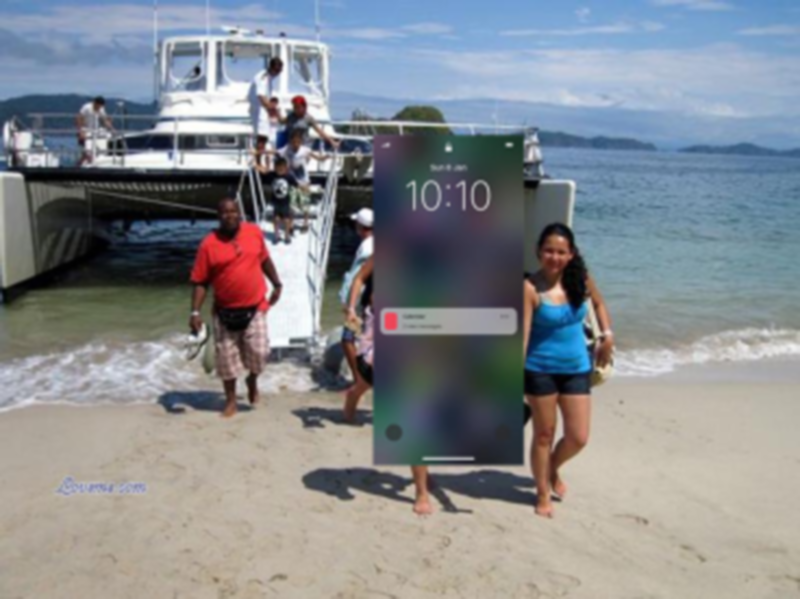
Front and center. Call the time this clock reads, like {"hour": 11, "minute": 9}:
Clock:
{"hour": 10, "minute": 10}
